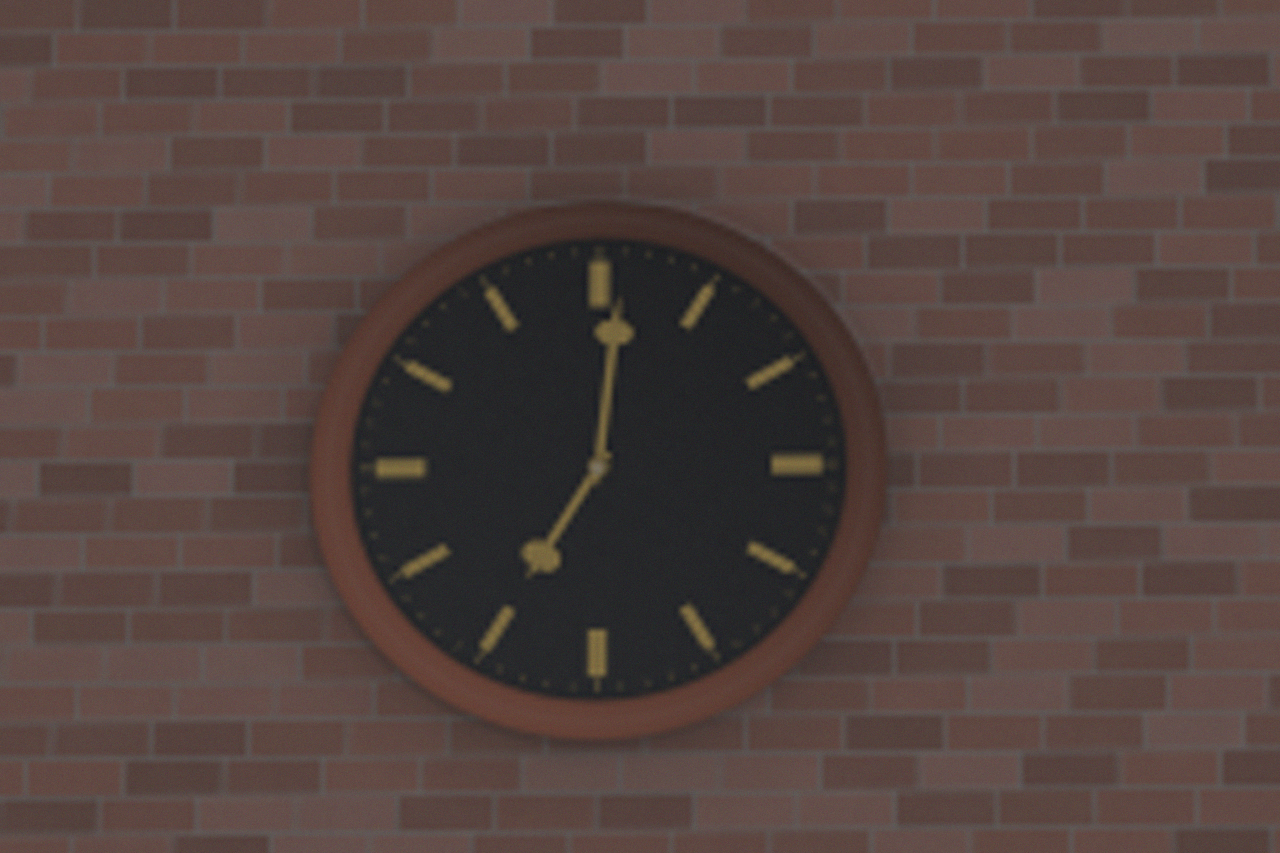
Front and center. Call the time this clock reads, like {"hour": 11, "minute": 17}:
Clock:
{"hour": 7, "minute": 1}
